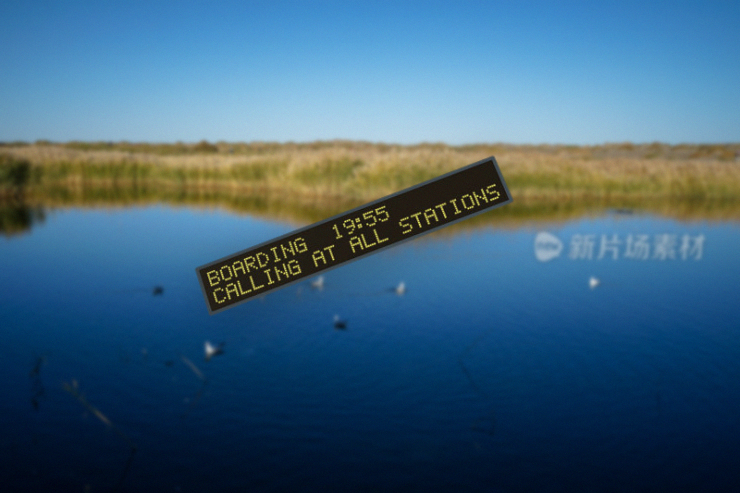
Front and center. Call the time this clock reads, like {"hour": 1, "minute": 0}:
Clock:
{"hour": 19, "minute": 55}
